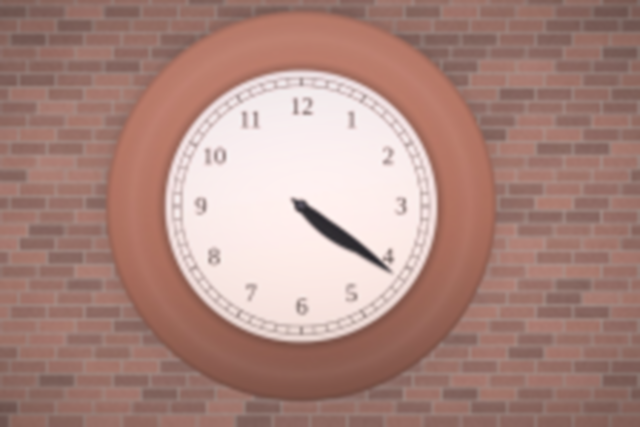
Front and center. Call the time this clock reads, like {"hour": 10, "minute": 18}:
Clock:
{"hour": 4, "minute": 21}
